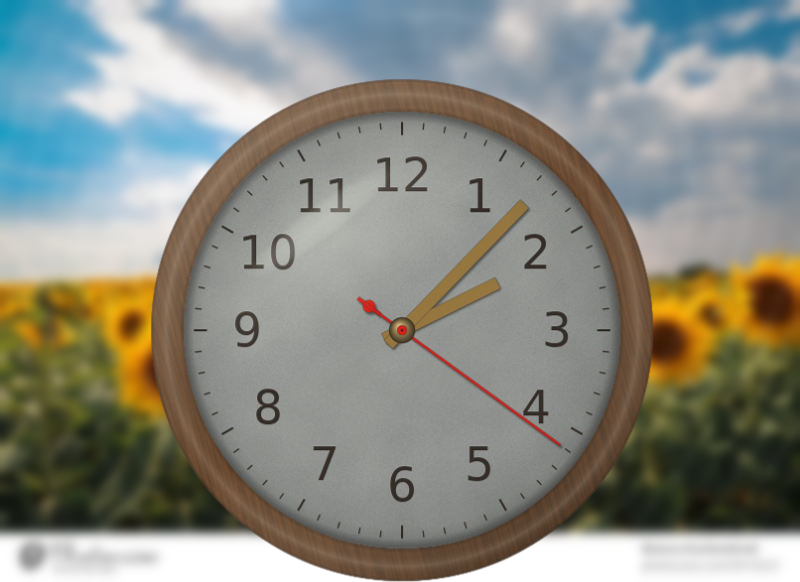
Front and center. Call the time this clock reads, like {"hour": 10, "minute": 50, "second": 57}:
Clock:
{"hour": 2, "minute": 7, "second": 21}
